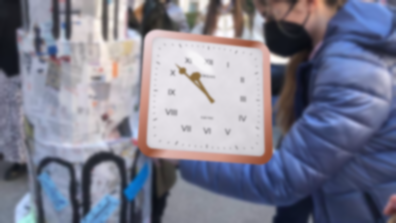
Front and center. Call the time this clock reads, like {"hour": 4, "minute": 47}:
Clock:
{"hour": 10, "minute": 52}
